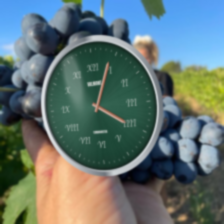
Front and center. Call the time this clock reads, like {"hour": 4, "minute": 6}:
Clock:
{"hour": 4, "minute": 4}
